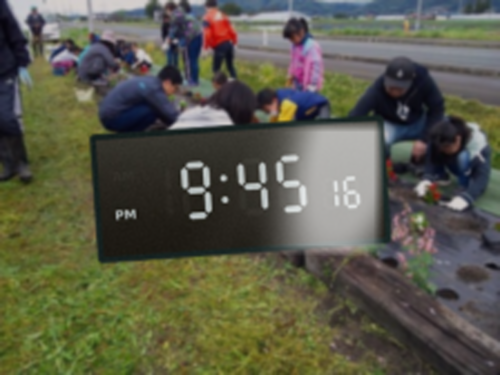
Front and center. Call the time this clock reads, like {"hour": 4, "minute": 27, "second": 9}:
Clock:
{"hour": 9, "minute": 45, "second": 16}
